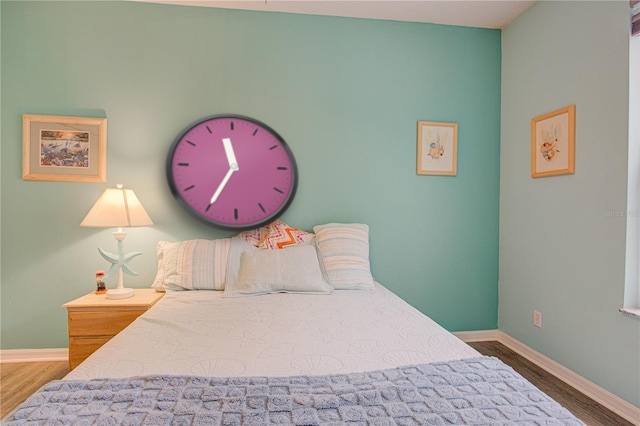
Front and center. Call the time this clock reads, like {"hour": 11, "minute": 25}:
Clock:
{"hour": 11, "minute": 35}
